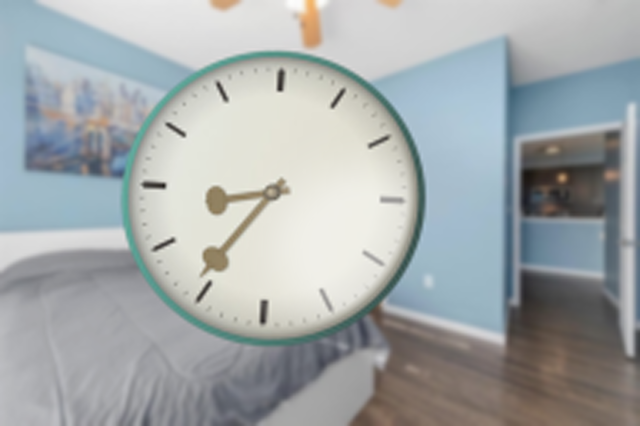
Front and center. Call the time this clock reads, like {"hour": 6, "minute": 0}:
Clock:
{"hour": 8, "minute": 36}
